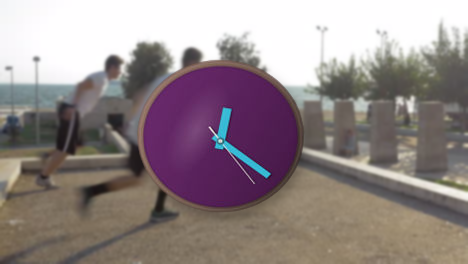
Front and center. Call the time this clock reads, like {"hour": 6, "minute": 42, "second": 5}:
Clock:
{"hour": 12, "minute": 21, "second": 24}
